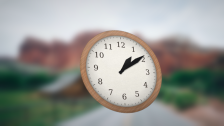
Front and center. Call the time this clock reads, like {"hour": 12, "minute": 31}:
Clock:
{"hour": 1, "minute": 9}
